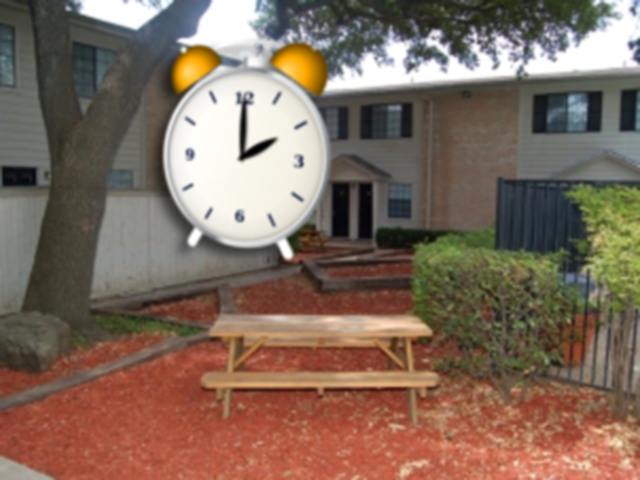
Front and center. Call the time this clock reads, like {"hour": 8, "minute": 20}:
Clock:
{"hour": 2, "minute": 0}
